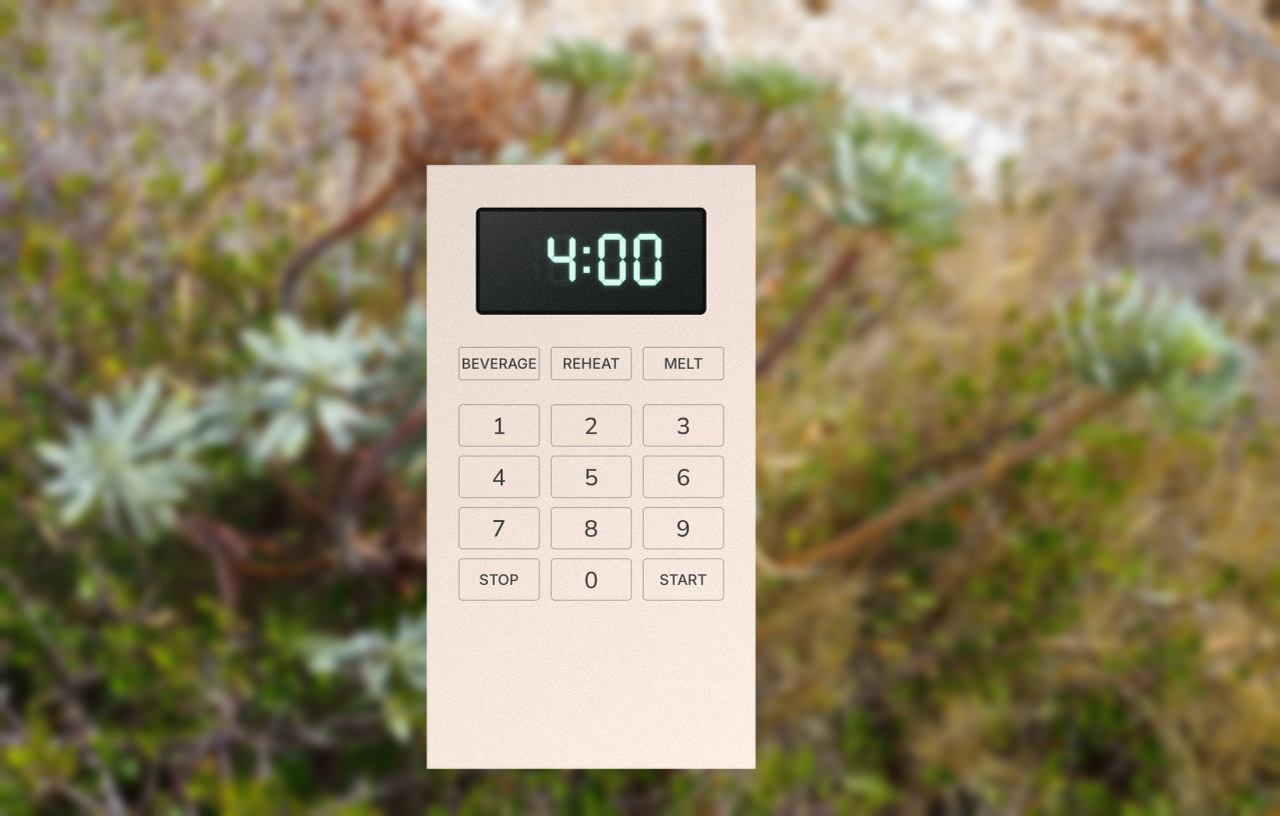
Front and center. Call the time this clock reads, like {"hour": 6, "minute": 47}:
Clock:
{"hour": 4, "minute": 0}
